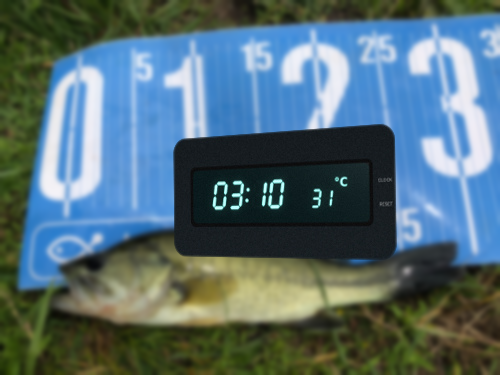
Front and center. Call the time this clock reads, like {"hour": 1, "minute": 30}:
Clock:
{"hour": 3, "minute": 10}
